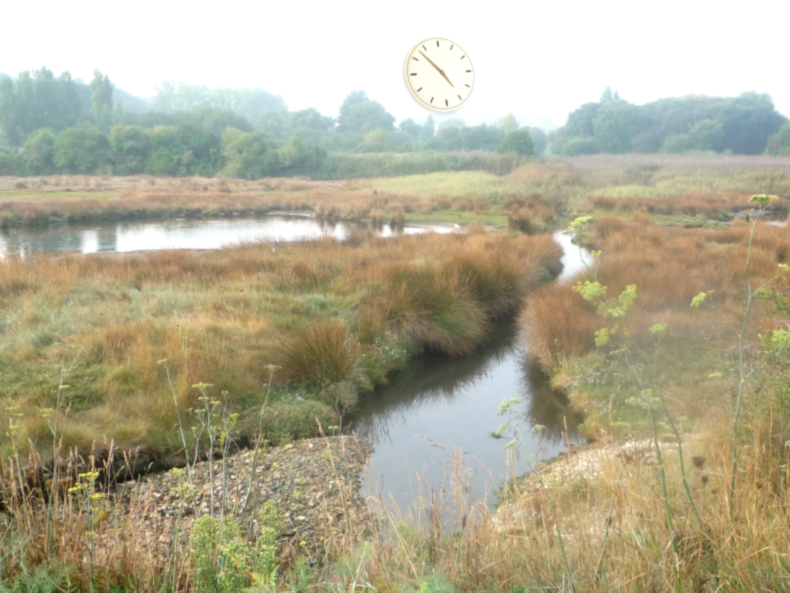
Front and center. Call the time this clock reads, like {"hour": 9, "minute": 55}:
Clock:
{"hour": 4, "minute": 53}
